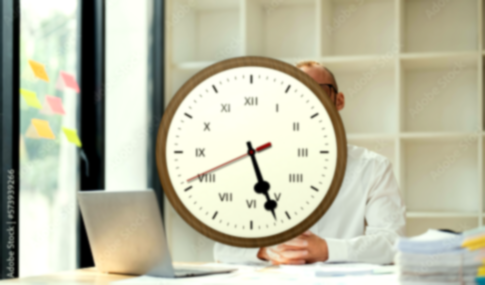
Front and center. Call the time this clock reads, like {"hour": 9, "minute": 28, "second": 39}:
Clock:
{"hour": 5, "minute": 26, "second": 41}
